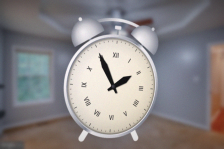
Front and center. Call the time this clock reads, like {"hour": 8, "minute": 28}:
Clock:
{"hour": 1, "minute": 55}
